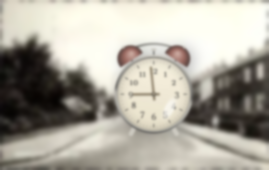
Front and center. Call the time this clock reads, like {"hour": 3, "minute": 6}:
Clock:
{"hour": 8, "minute": 59}
